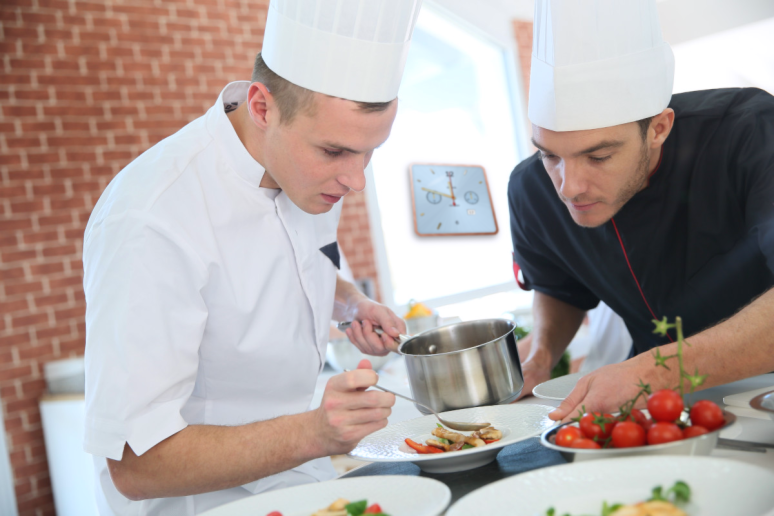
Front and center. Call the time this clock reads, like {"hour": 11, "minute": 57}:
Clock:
{"hour": 11, "minute": 48}
